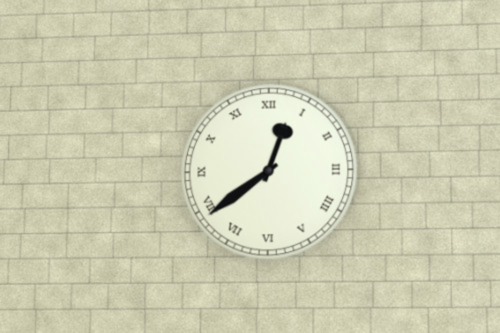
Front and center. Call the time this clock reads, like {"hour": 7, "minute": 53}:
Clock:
{"hour": 12, "minute": 39}
